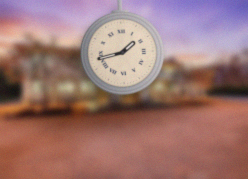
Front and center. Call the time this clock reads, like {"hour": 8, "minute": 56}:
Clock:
{"hour": 1, "minute": 43}
